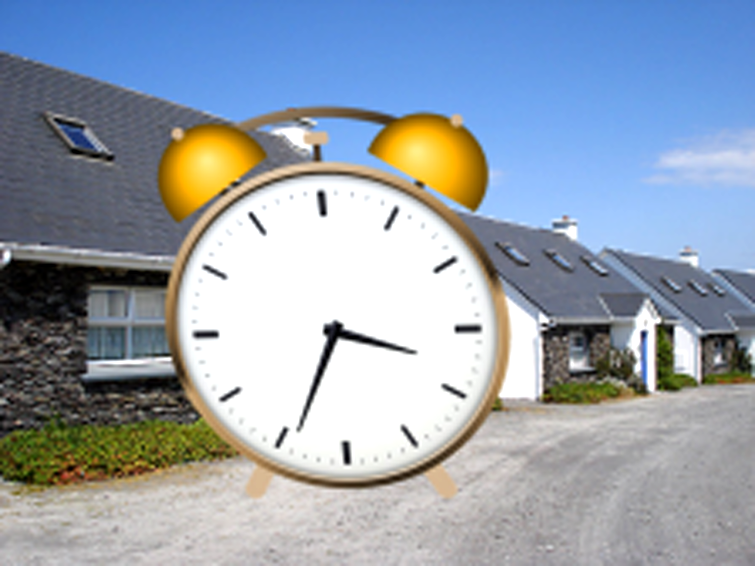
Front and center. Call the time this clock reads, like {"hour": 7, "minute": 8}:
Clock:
{"hour": 3, "minute": 34}
